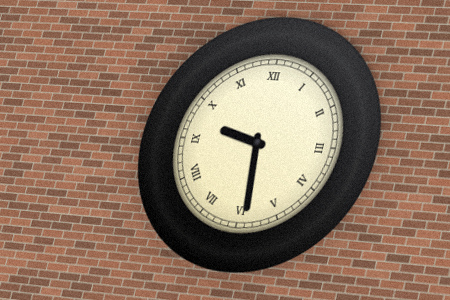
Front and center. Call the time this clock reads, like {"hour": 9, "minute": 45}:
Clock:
{"hour": 9, "minute": 29}
